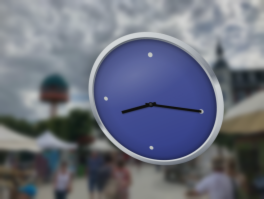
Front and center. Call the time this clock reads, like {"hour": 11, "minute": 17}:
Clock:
{"hour": 8, "minute": 15}
